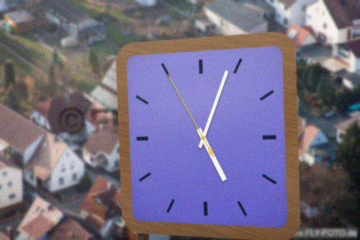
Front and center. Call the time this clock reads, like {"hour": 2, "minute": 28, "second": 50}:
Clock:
{"hour": 5, "minute": 3, "second": 55}
